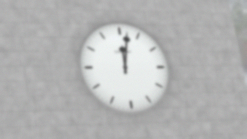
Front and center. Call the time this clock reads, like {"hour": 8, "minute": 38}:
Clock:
{"hour": 12, "minute": 2}
